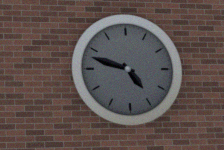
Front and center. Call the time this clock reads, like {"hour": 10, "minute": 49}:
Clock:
{"hour": 4, "minute": 48}
